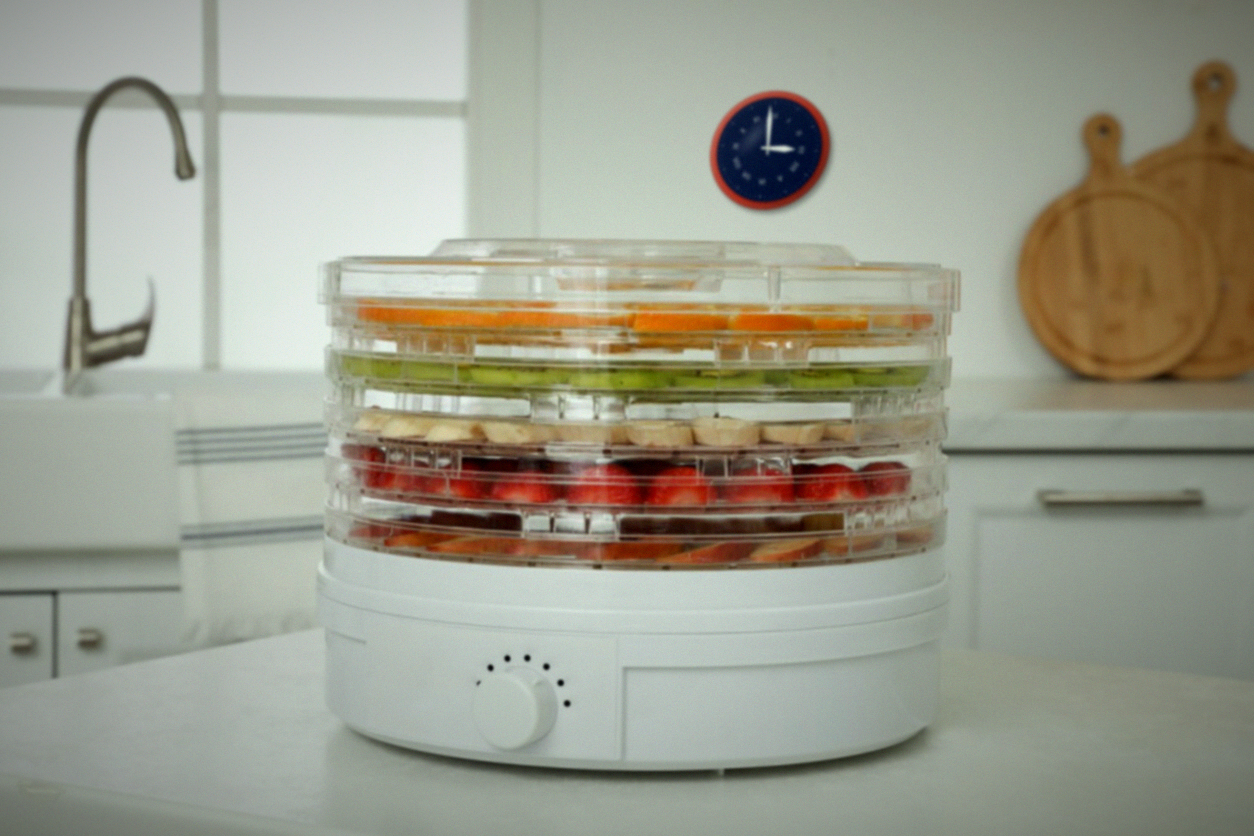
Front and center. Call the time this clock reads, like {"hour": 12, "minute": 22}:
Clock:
{"hour": 2, "minute": 59}
